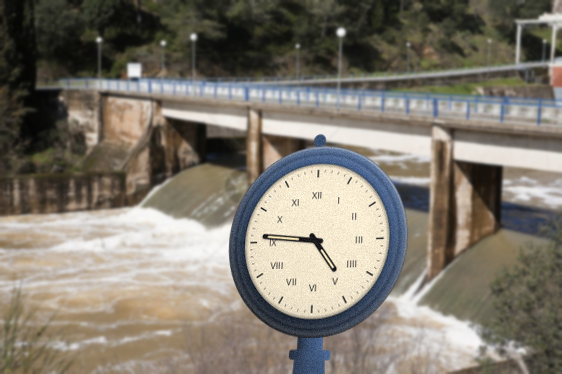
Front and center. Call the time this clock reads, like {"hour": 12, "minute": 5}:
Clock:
{"hour": 4, "minute": 46}
